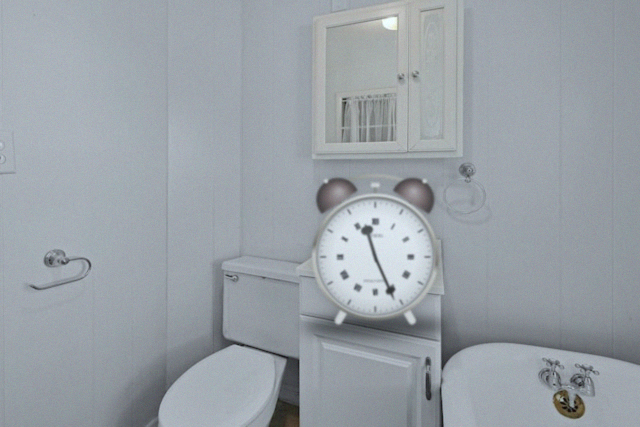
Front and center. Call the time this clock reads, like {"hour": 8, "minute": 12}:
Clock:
{"hour": 11, "minute": 26}
